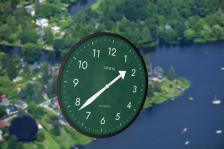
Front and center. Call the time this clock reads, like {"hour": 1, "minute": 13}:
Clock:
{"hour": 1, "minute": 38}
